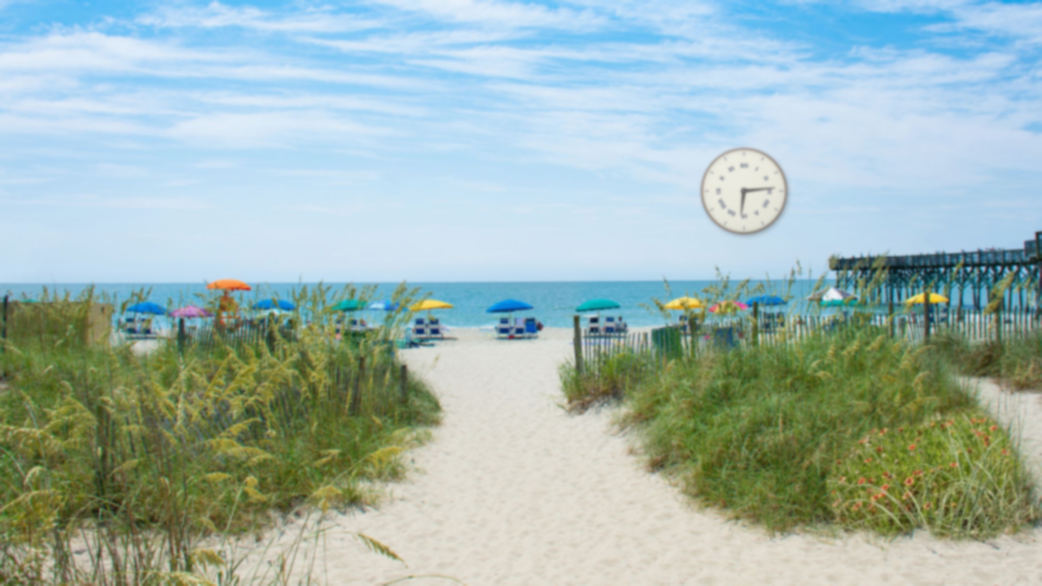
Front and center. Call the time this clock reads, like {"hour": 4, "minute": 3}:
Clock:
{"hour": 6, "minute": 14}
